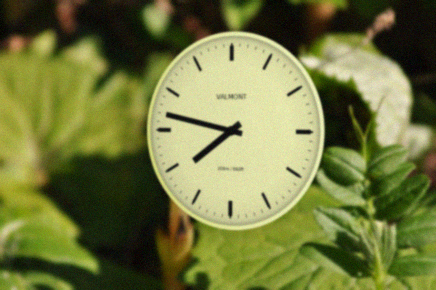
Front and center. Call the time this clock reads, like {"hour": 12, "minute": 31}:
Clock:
{"hour": 7, "minute": 47}
